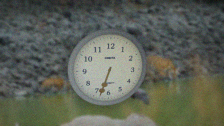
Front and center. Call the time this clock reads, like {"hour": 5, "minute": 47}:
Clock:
{"hour": 6, "minute": 33}
